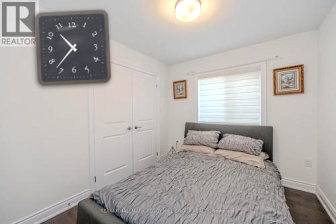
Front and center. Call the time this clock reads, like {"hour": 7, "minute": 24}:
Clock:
{"hour": 10, "minute": 37}
